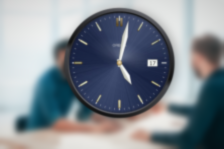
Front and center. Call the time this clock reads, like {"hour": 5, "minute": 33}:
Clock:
{"hour": 5, "minute": 2}
